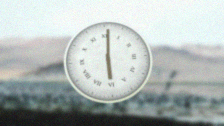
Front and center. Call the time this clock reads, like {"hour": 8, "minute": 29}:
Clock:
{"hour": 6, "minute": 1}
